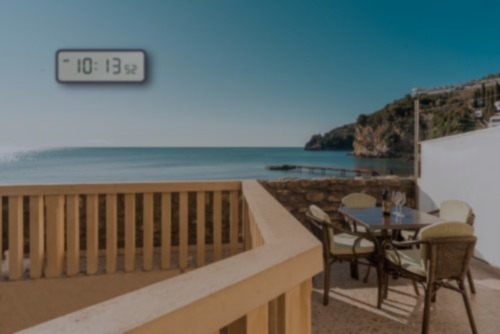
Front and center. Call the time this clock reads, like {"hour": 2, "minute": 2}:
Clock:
{"hour": 10, "minute": 13}
